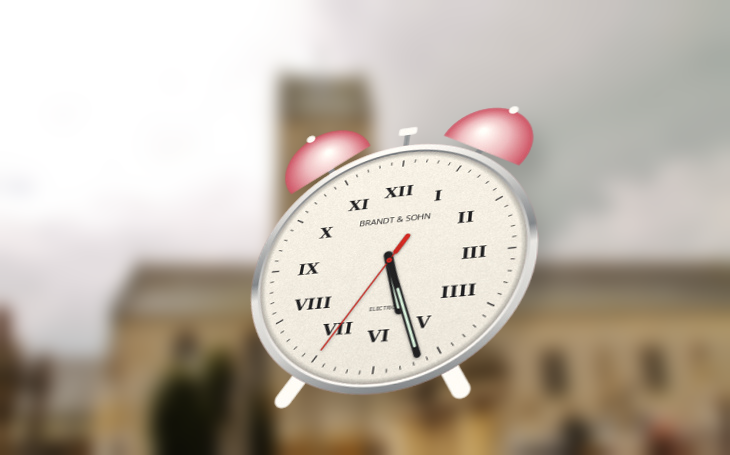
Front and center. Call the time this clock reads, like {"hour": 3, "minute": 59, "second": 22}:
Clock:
{"hour": 5, "minute": 26, "second": 35}
